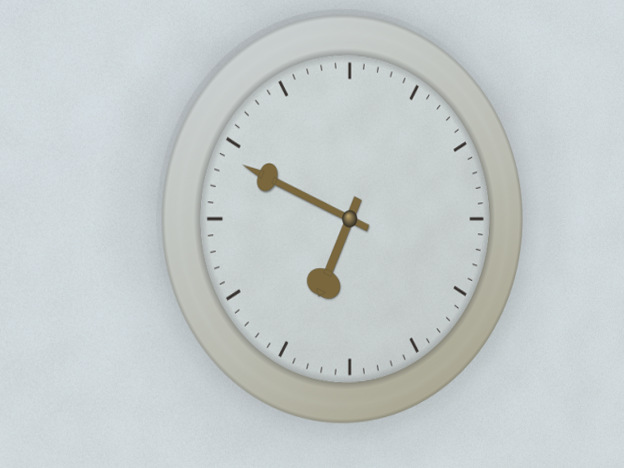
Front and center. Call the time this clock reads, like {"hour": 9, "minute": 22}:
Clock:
{"hour": 6, "minute": 49}
